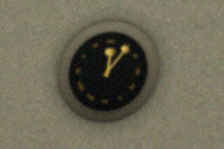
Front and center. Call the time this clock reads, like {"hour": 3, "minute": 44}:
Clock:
{"hour": 12, "minute": 6}
